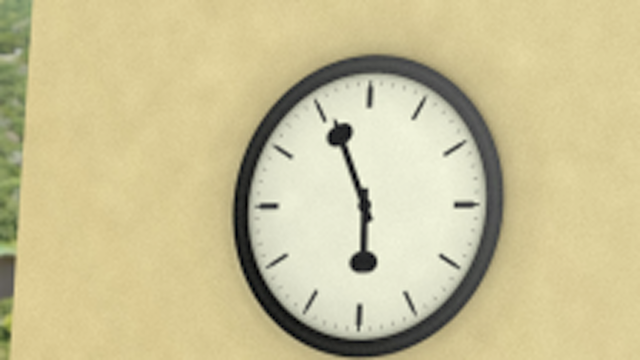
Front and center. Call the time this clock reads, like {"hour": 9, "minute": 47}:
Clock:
{"hour": 5, "minute": 56}
